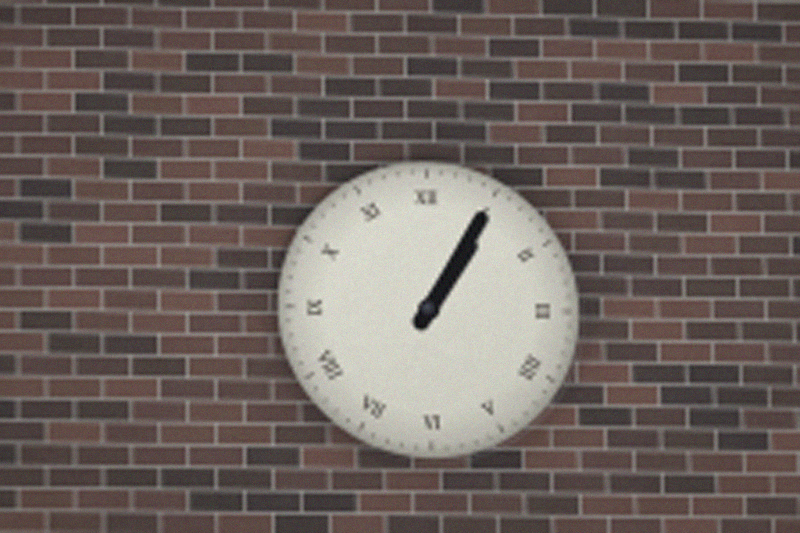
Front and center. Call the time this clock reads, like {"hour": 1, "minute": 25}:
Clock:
{"hour": 1, "minute": 5}
